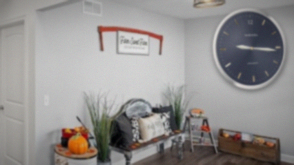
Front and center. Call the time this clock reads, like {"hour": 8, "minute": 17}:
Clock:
{"hour": 9, "minute": 16}
